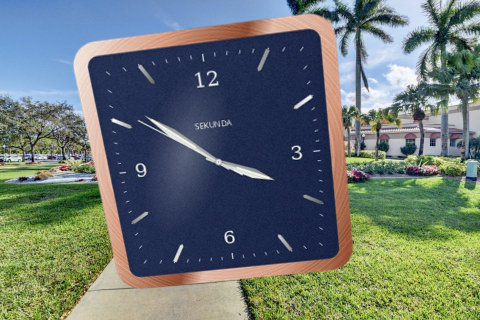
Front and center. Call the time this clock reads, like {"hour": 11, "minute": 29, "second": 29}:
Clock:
{"hour": 3, "minute": 51, "second": 51}
